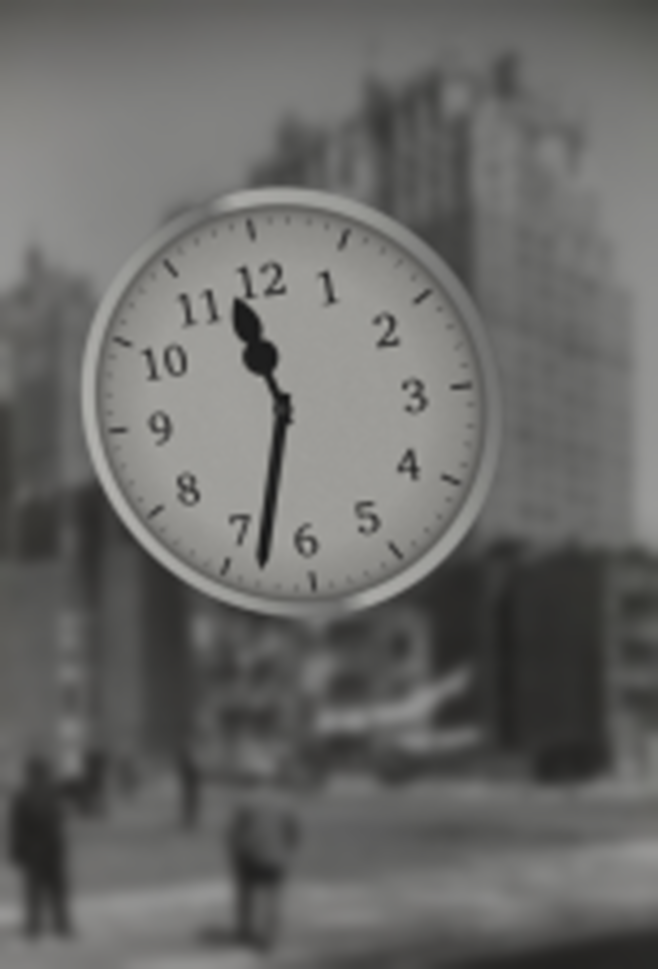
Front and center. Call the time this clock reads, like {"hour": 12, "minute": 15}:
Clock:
{"hour": 11, "minute": 33}
